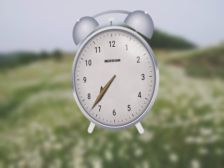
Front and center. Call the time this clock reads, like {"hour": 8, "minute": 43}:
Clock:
{"hour": 7, "minute": 37}
